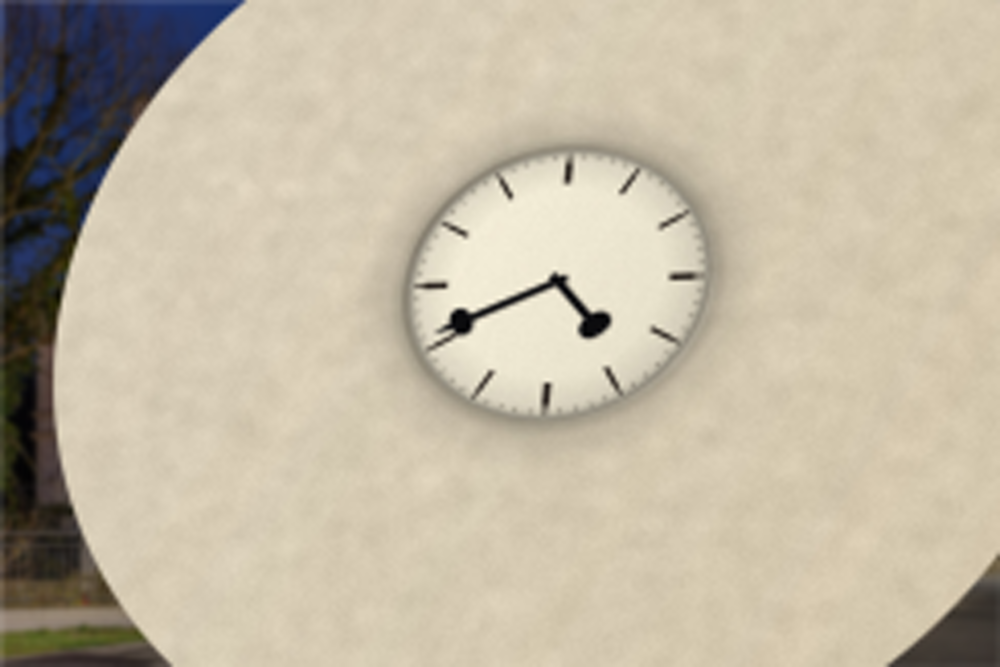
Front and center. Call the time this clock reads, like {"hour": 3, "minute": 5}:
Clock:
{"hour": 4, "minute": 41}
